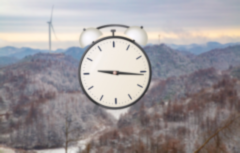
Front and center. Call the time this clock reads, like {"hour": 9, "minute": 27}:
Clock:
{"hour": 9, "minute": 16}
